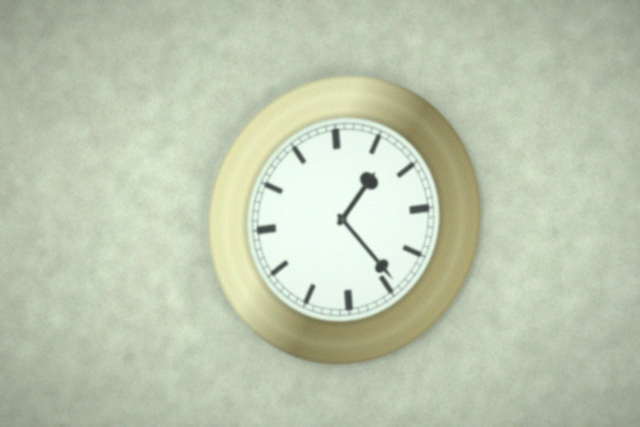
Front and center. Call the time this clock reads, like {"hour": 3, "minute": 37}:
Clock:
{"hour": 1, "minute": 24}
